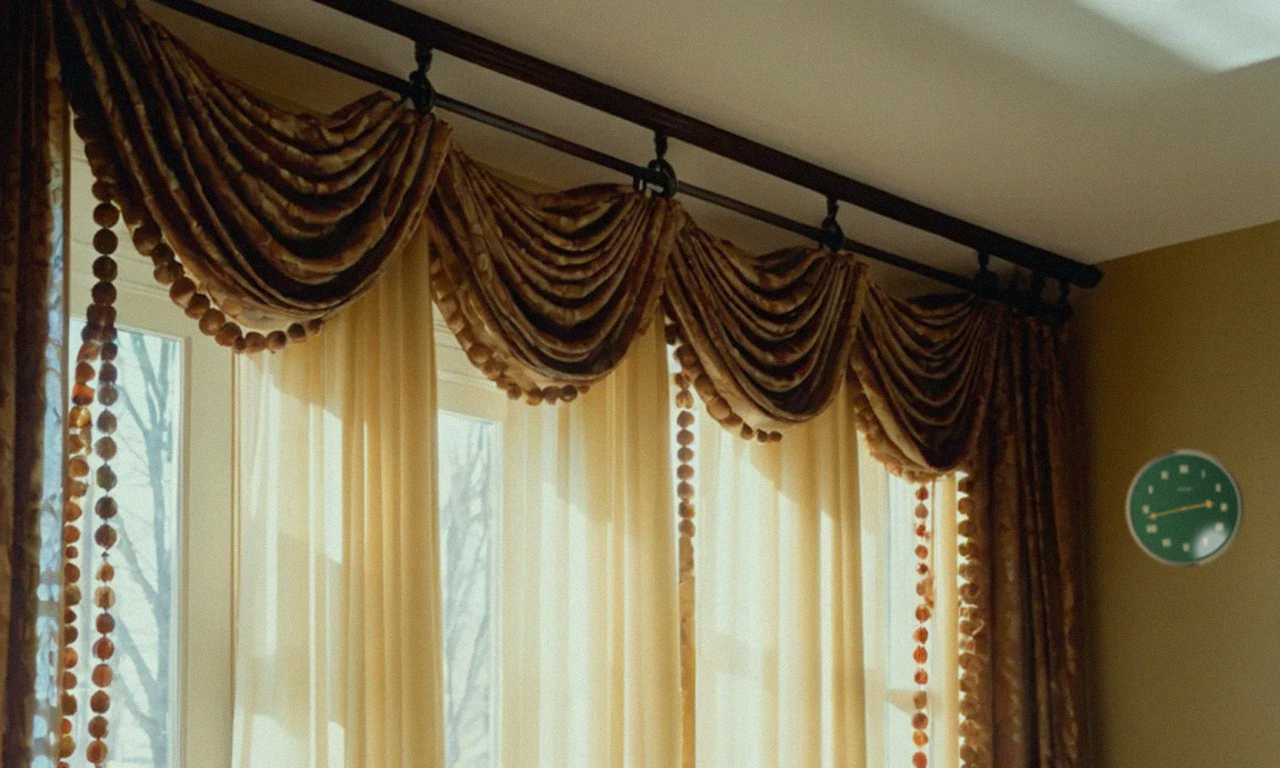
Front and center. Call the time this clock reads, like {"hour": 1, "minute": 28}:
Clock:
{"hour": 2, "minute": 43}
